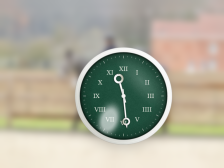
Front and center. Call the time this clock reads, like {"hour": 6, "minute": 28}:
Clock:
{"hour": 11, "minute": 29}
